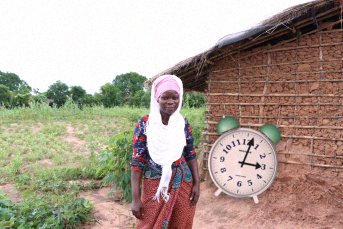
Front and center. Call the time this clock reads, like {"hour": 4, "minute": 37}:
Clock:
{"hour": 3, "minute": 2}
